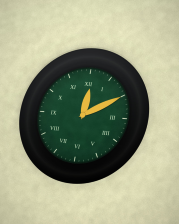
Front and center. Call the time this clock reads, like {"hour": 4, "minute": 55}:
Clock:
{"hour": 12, "minute": 10}
